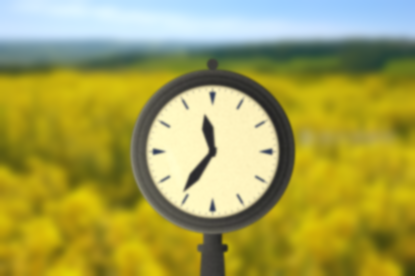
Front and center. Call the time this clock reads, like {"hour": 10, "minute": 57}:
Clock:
{"hour": 11, "minute": 36}
